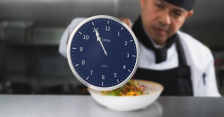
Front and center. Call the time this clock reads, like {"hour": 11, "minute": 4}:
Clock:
{"hour": 10, "minute": 55}
